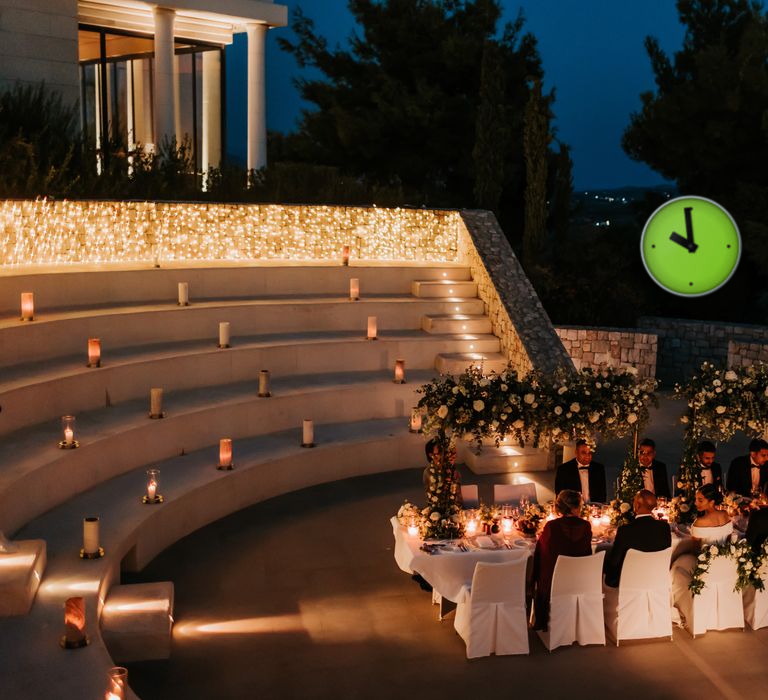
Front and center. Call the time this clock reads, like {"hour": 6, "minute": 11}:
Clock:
{"hour": 9, "minute": 59}
